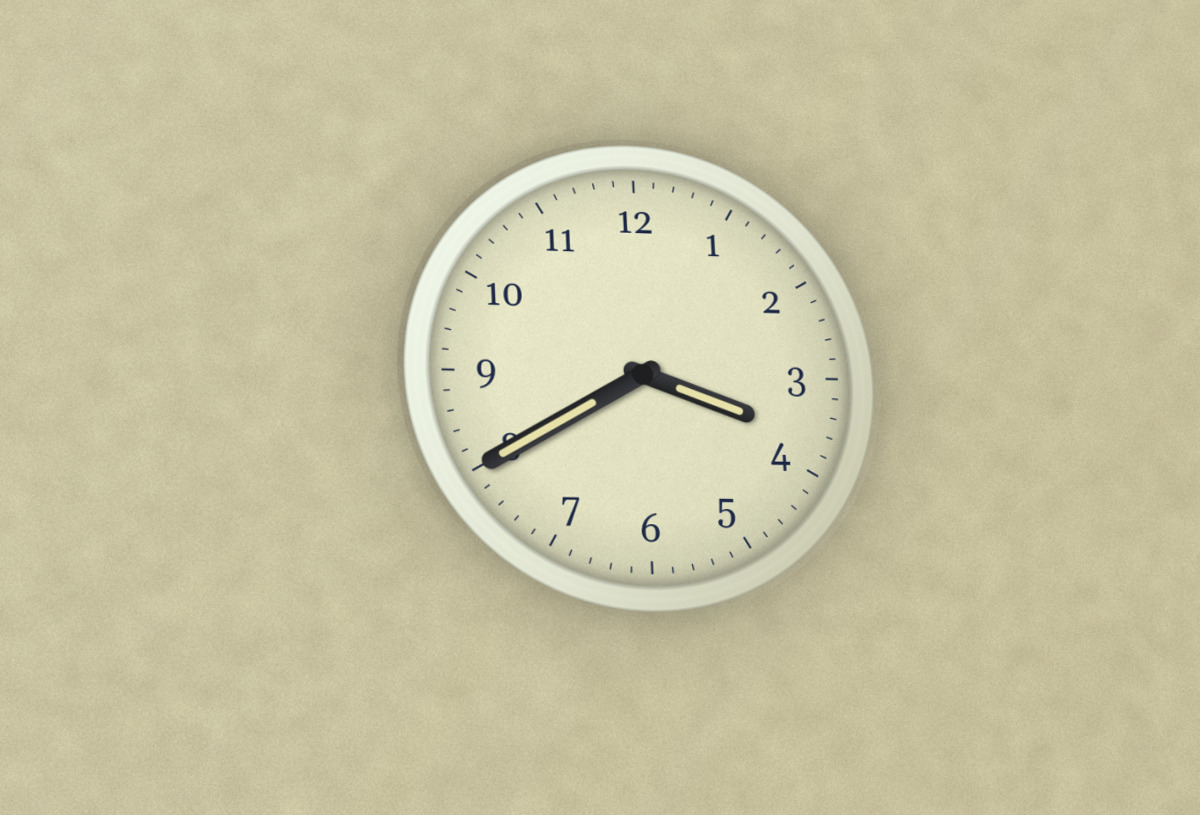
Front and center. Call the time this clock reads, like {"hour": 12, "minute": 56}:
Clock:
{"hour": 3, "minute": 40}
